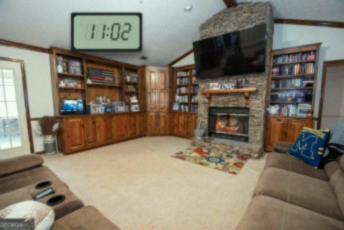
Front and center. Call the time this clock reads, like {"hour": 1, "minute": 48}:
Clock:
{"hour": 11, "minute": 2}
